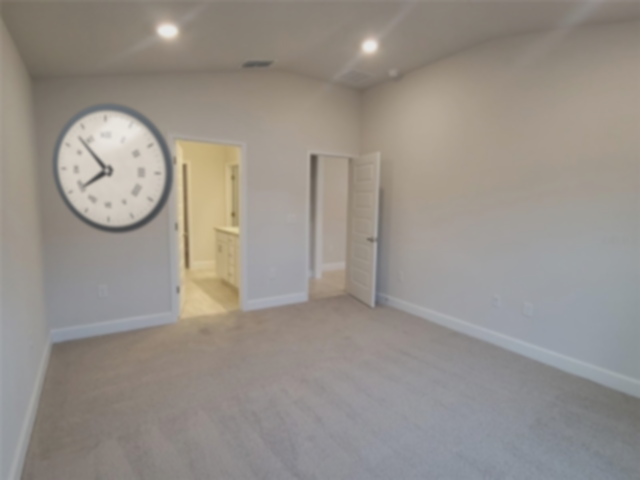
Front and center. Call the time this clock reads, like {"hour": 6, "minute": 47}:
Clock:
{"hour": 7, "minute": 53}
